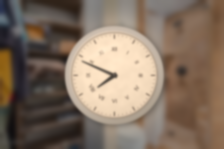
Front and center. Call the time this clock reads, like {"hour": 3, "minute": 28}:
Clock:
{"hour": 7, "minute": 49}
